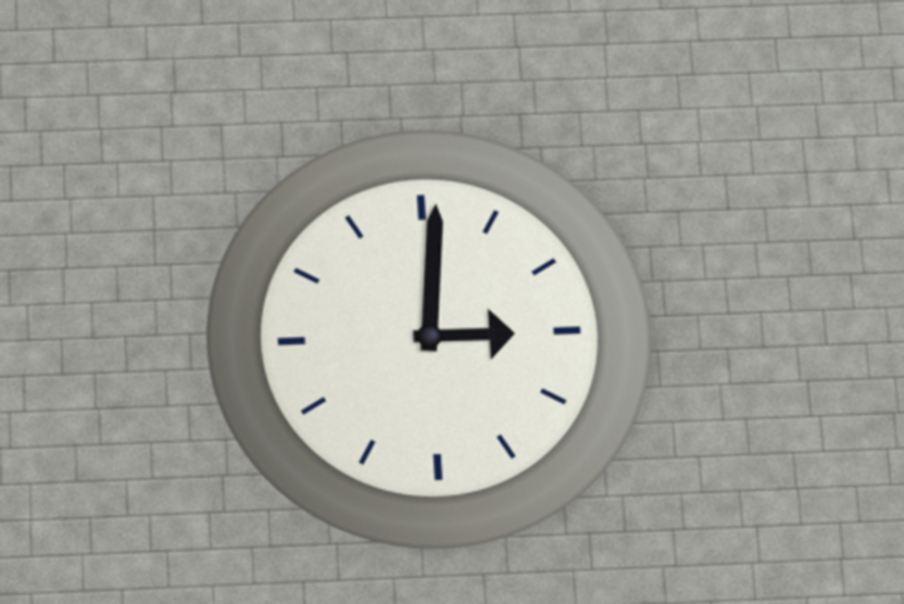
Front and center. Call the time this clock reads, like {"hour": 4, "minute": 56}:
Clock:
{"hour": 3, "minute": 1}
